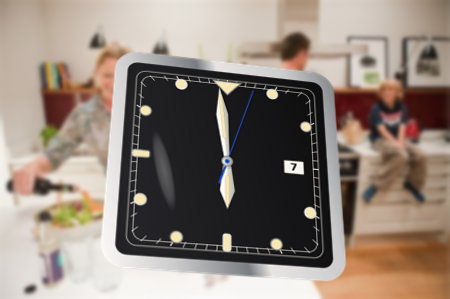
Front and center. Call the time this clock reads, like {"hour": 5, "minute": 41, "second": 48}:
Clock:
{"hour": 5, "minute": 59, "second": 3}
